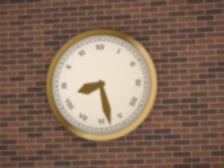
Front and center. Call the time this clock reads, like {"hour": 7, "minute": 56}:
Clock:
{"hour": 8, "minute": 28}
